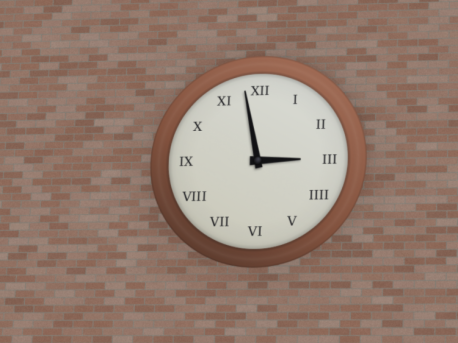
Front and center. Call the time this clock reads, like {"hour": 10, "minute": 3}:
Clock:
{"hour": 2, "minute": 58}
